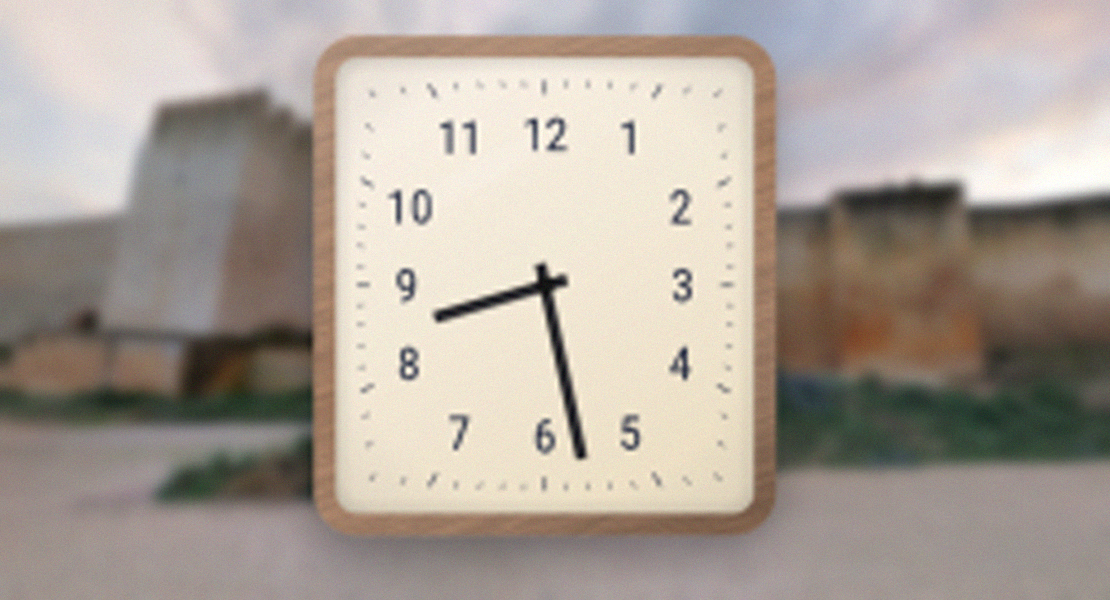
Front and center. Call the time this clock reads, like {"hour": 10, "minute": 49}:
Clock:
{"hour": 8, "minute": 28}
